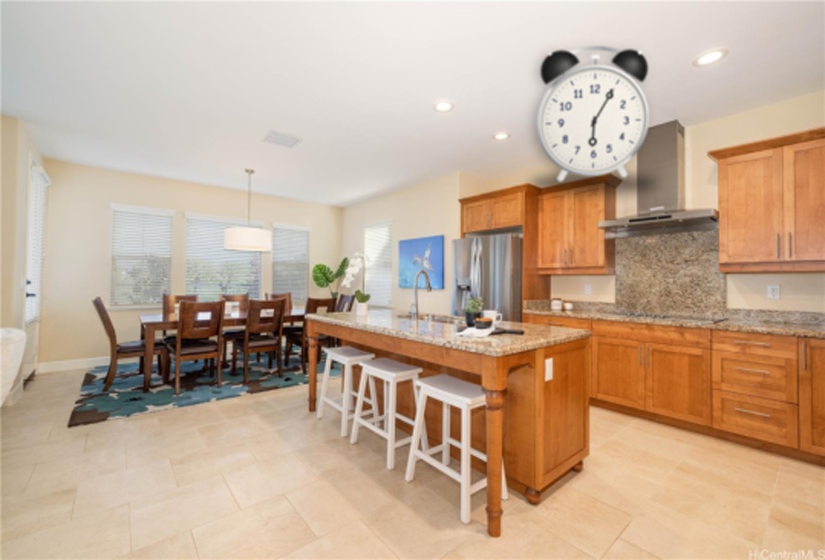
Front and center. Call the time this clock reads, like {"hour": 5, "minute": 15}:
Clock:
{"hour": 6, "minute": 5}
